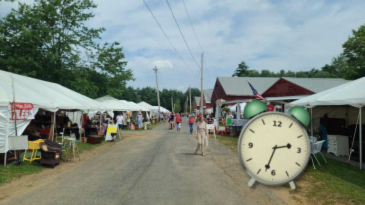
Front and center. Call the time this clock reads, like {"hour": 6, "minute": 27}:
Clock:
{"hour": 2, "minute": 33}
